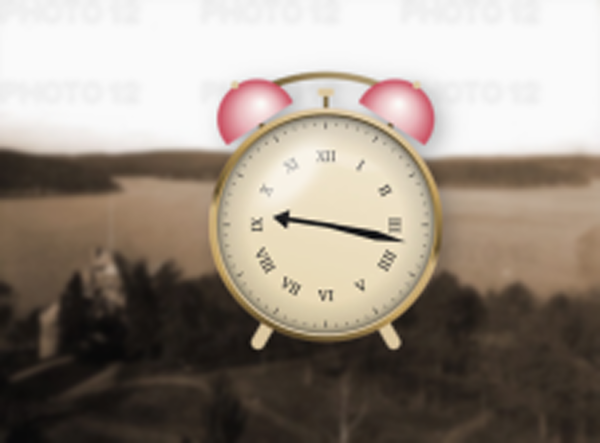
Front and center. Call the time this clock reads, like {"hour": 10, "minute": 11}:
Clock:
{"hour": 9, "minute": 17}
